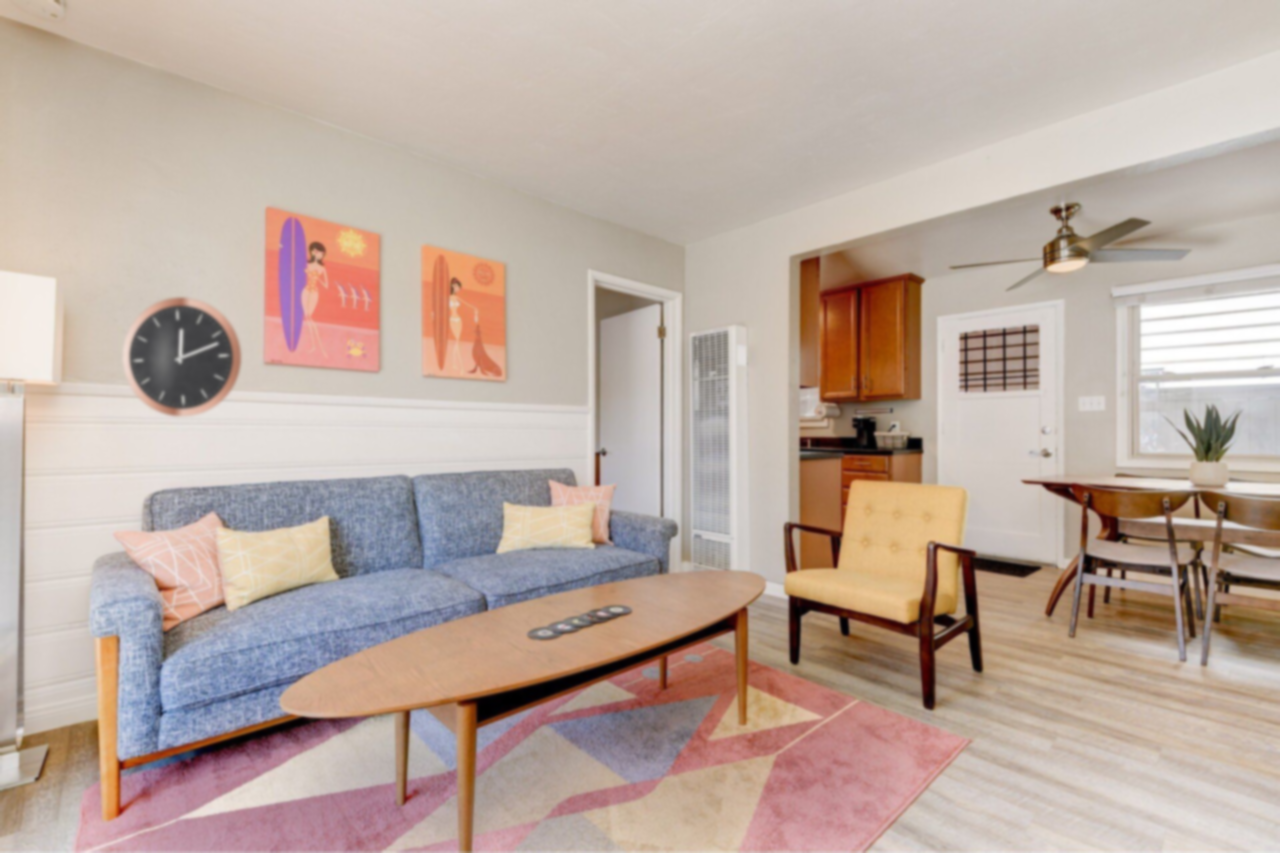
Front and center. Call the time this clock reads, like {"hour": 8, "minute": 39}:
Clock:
{"hour": 12, "minute": 12}
